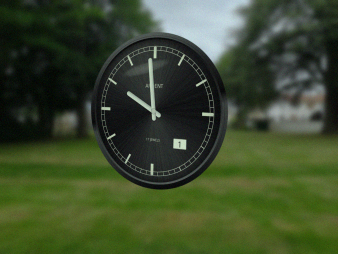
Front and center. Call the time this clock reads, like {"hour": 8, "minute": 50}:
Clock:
{"hour": 9, "minute": 59}
